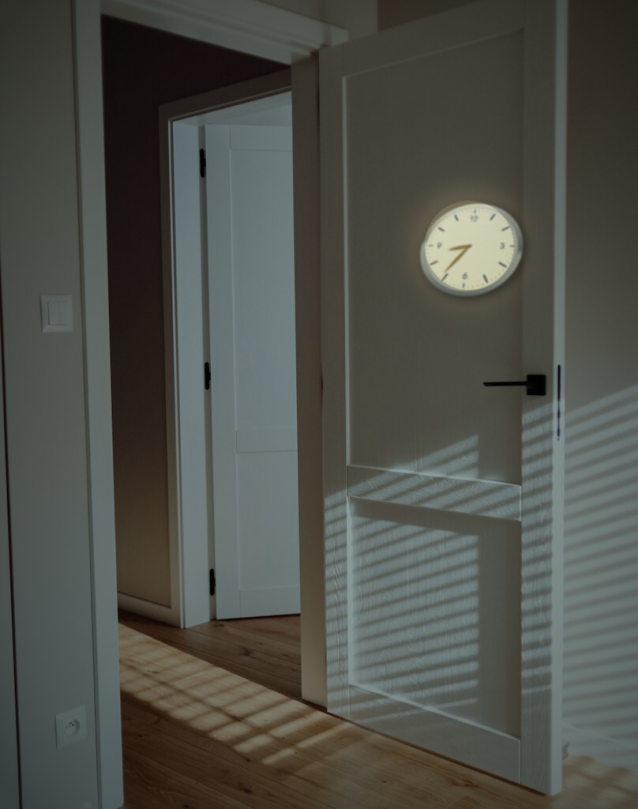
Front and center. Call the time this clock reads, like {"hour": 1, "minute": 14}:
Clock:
{"hour": 8, "minute": 36}
